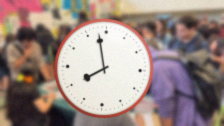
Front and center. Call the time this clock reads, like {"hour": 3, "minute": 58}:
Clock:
{"hour": 7, "minute": 58}
